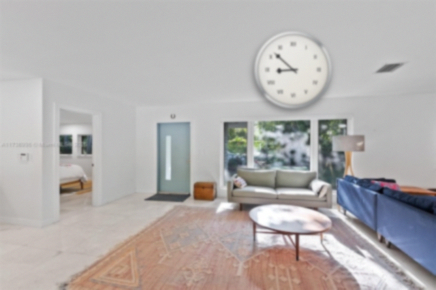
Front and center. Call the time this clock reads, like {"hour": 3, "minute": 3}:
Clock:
{"hour": 8, "minute": 52}
